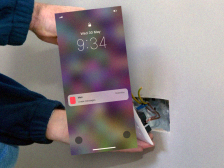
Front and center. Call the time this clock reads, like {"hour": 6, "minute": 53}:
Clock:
{"hour": 9, "minute": 34}
